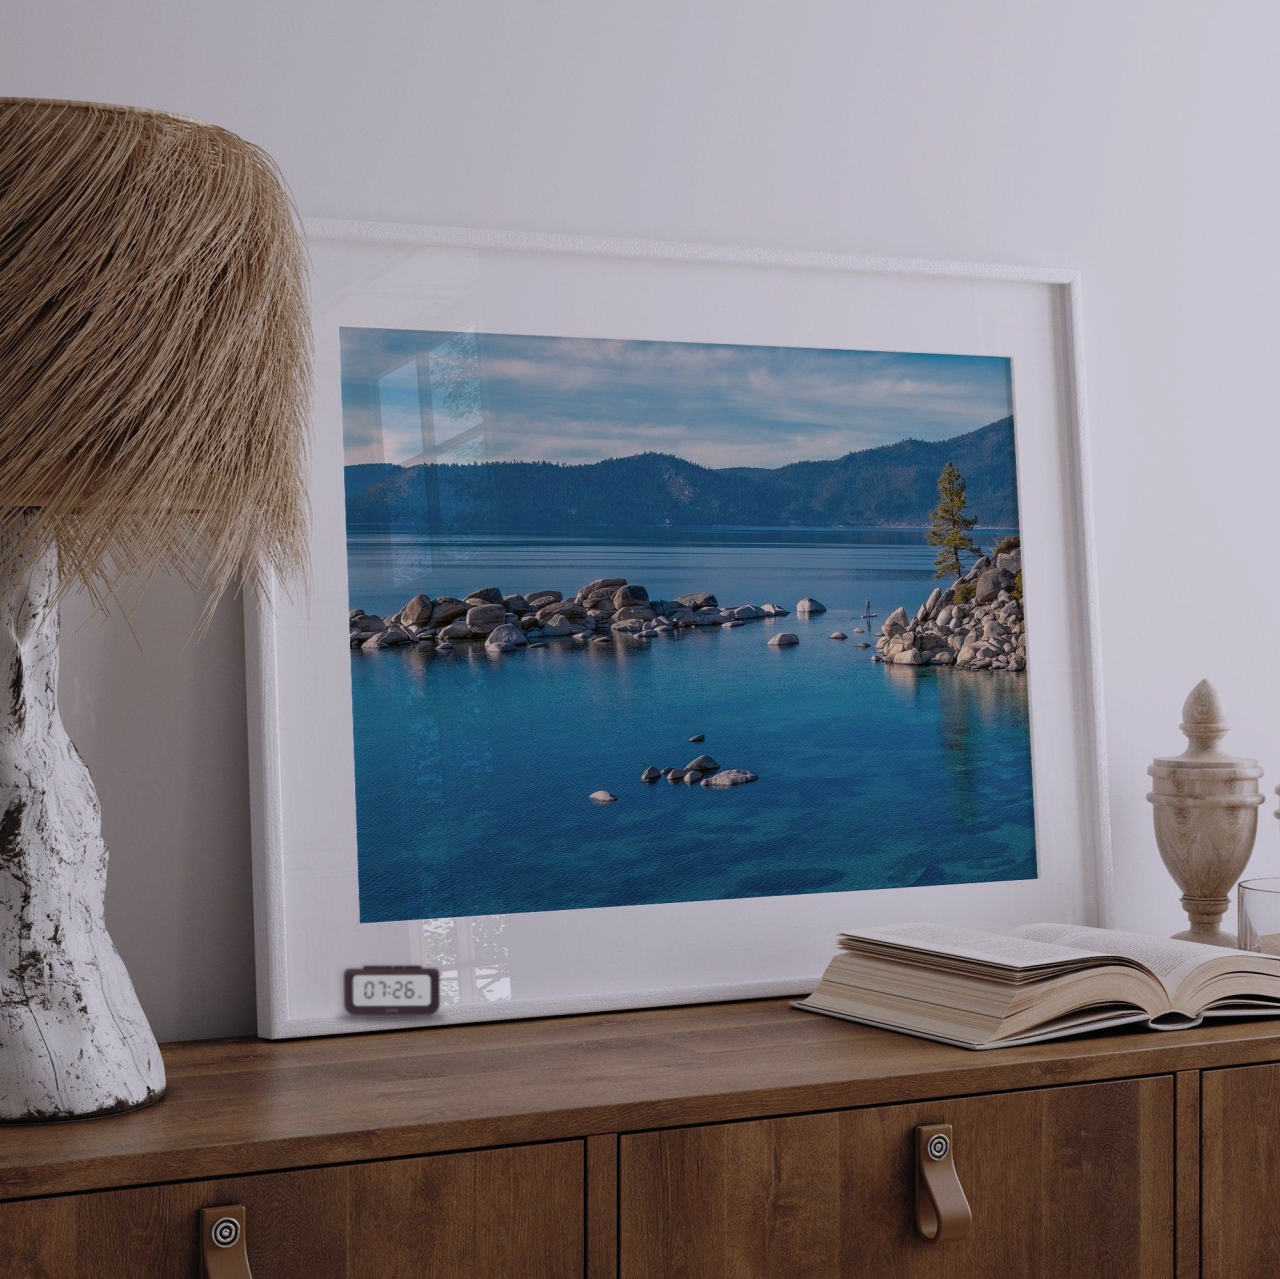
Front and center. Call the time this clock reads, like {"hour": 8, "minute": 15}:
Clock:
{"hour": 7, "minute": 26}
